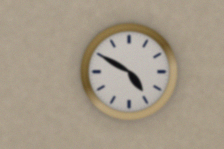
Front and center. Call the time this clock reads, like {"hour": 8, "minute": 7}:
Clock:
{"hour": 4, "minute": 50}
